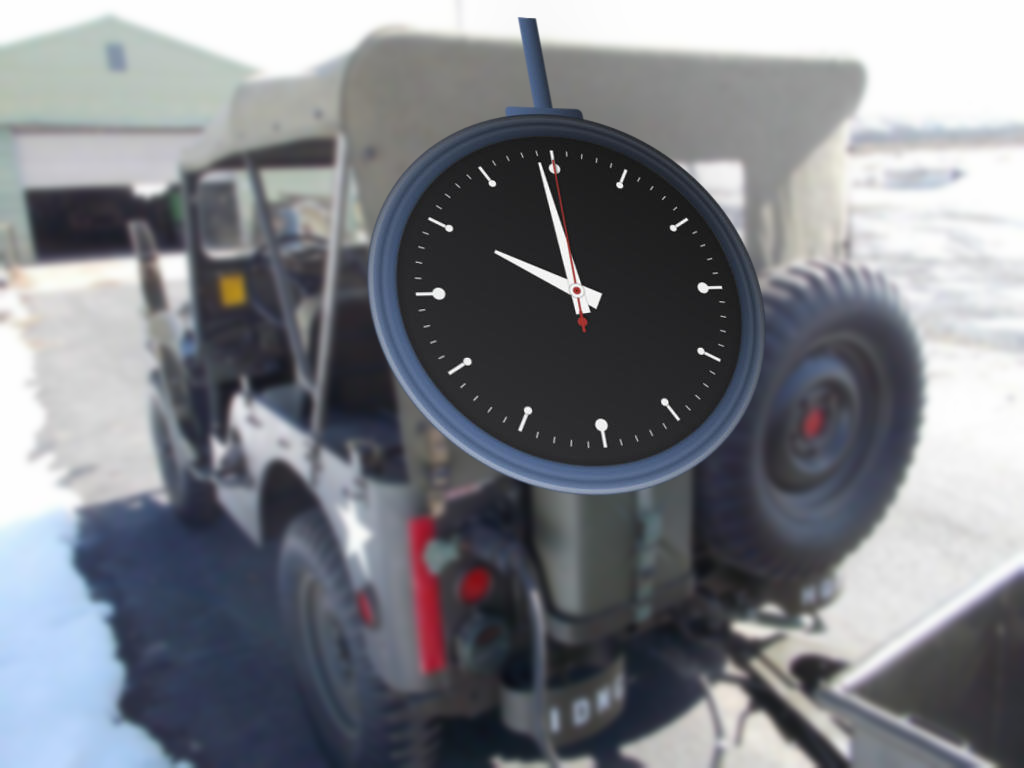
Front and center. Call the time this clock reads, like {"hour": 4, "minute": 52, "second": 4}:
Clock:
{"hour": 9, "minute": 59, "second": 0}
